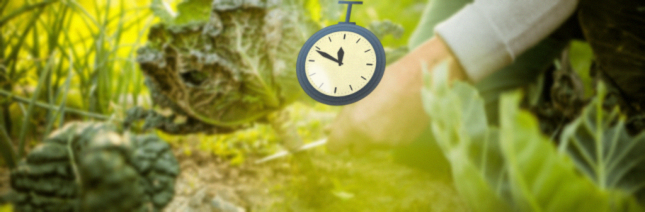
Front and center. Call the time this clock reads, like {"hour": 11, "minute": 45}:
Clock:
{"hour": 11, "minute": 49}
